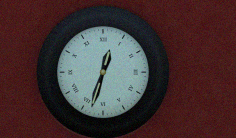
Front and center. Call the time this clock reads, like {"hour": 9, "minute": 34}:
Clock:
{"hour": 12, "minute": 33}
